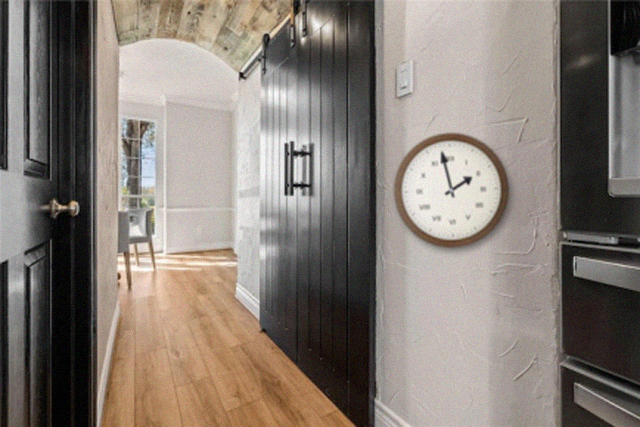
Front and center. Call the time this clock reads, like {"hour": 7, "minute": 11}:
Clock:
{"hour": 1, "minute": 58}
